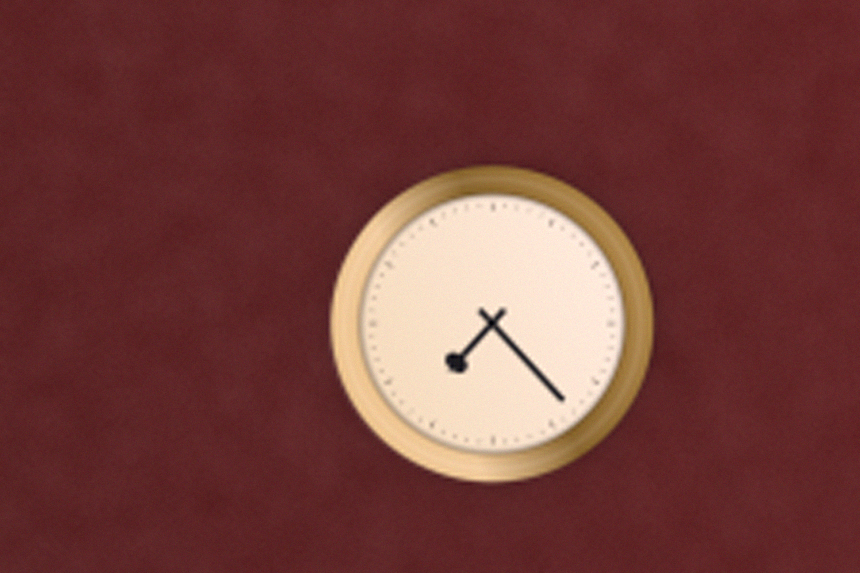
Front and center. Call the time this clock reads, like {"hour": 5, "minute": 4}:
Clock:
{"hour": 7, "minute": 23}
